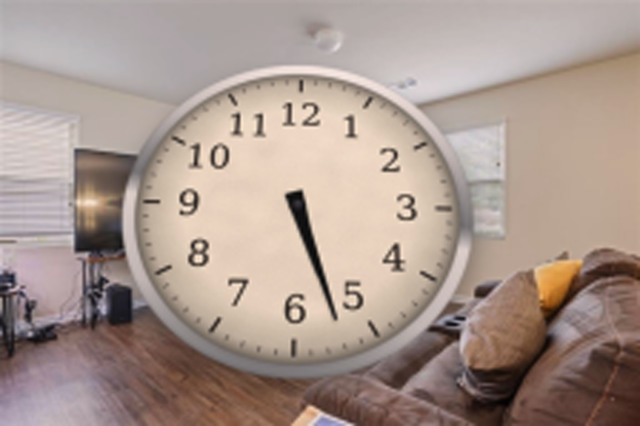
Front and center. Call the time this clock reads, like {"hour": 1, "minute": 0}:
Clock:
{"hour": 5, "minute": 27}
